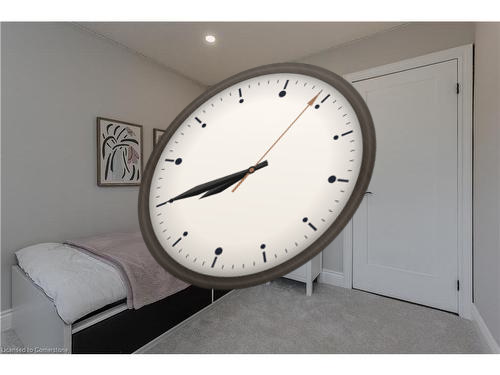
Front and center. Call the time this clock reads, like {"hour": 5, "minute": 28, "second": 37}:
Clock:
{"hour": 7, "minute": 40, "second": 4}
